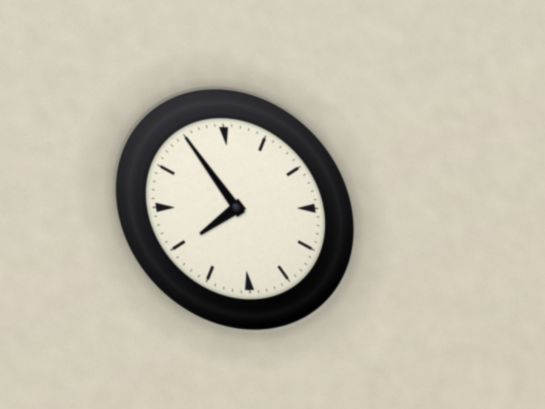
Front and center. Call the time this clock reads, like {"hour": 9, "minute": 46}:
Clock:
{"hour": 7, "minute": 55}
